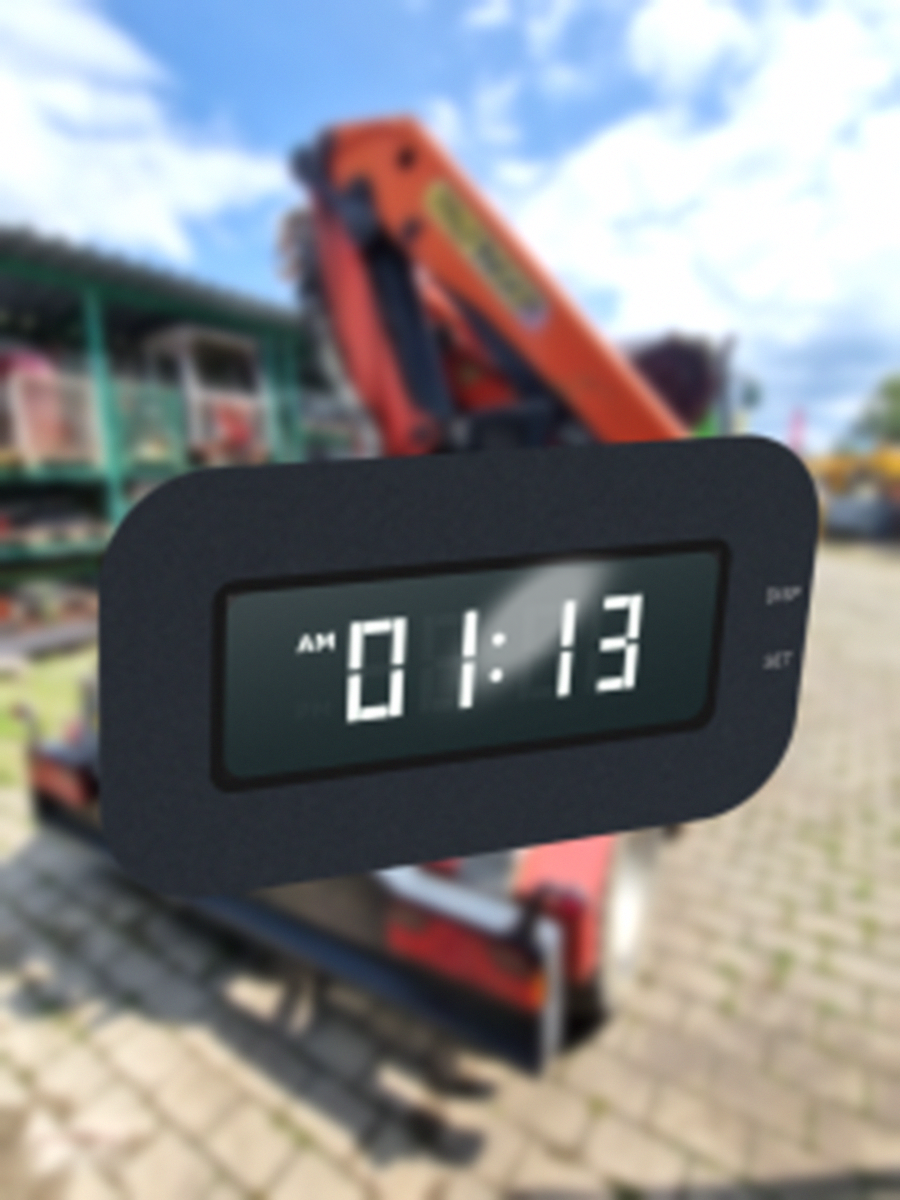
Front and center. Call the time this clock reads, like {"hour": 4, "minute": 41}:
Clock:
{"hour": 1, "minute": 13}
